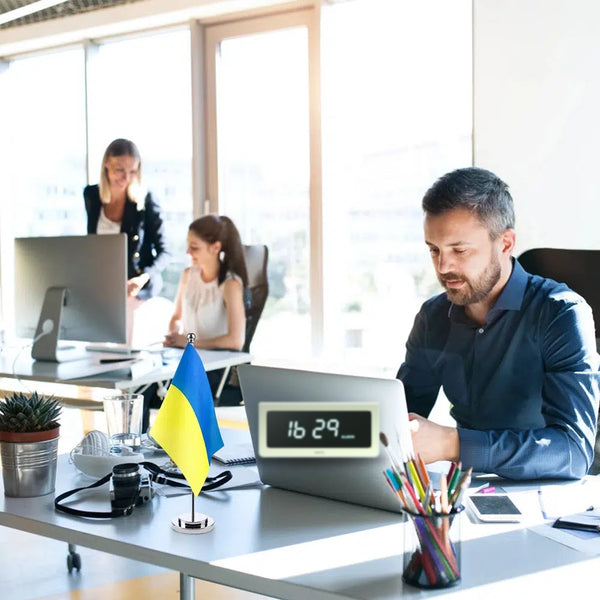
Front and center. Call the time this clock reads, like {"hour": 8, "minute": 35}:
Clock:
{"hour": 16, "minute": 29}
